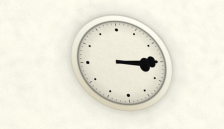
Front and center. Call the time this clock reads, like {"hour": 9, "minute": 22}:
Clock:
{"hour": 3, "minute": 15}
